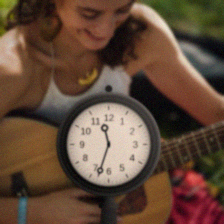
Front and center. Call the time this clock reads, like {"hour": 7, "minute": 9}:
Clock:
{"hour": 11, "minute": 33}
